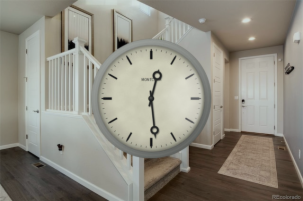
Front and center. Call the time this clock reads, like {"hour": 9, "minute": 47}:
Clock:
{"hour": 12, "minute": 29}
